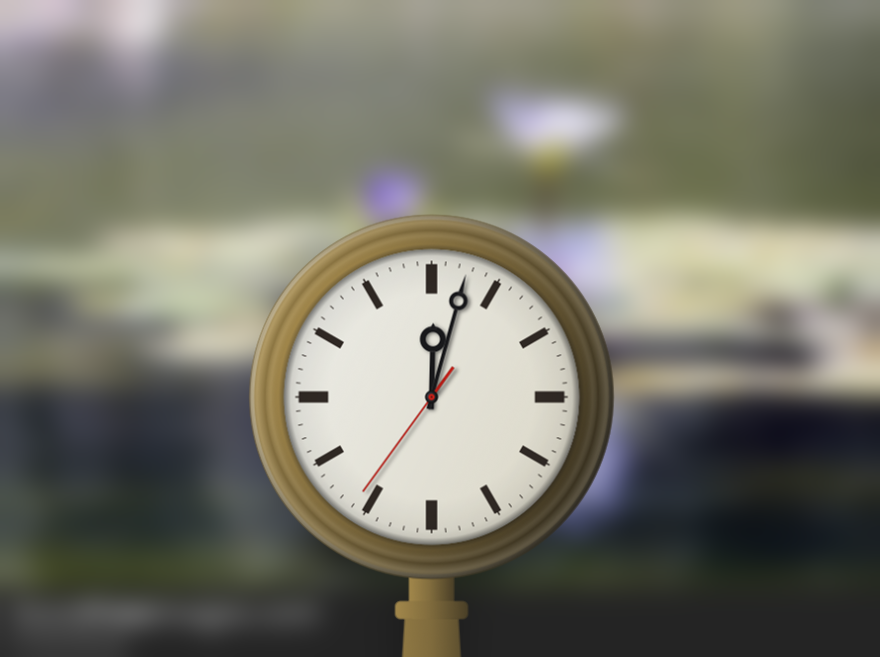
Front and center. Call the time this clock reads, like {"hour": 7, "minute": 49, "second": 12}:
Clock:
{"hour": 12, "minute": 2, "second": 36}
